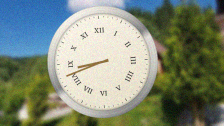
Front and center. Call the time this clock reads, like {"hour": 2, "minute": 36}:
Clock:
{"hour": 8, "minute": 42}
